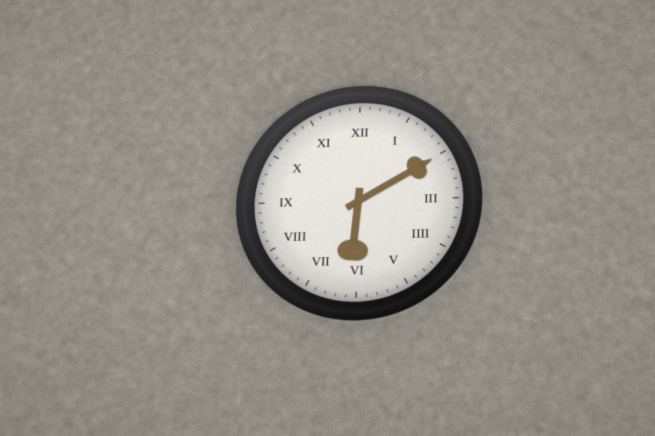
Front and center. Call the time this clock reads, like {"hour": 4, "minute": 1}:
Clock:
{"hour": 6, "minute": 10}
